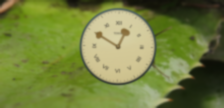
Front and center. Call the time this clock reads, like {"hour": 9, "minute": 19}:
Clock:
{"hour": 12, "minute": 50}
